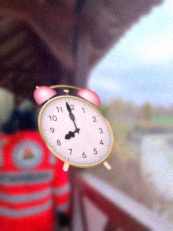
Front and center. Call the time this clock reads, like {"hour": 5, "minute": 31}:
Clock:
{"hour": 7, "minute": 59}
